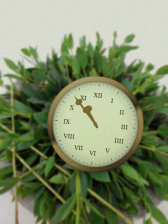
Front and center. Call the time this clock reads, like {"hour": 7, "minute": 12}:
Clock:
{"hour": 10, "minute": 53}
